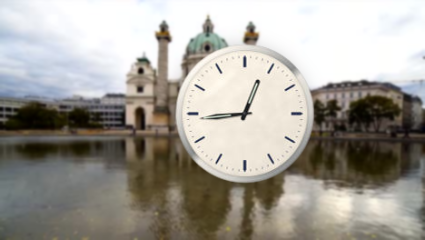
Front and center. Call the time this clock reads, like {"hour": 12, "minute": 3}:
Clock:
{"hour": 12, "minute": 44}
